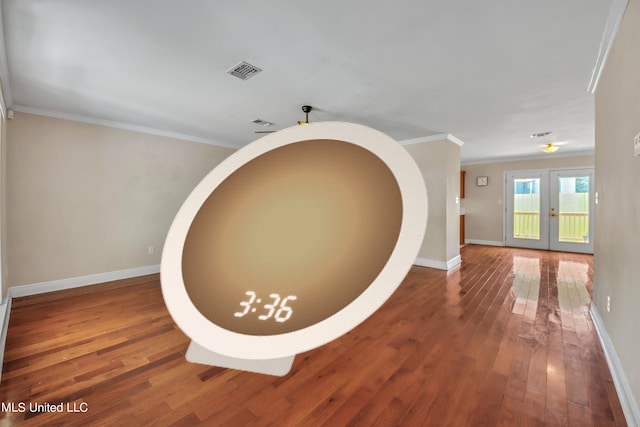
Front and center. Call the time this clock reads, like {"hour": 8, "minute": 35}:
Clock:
{"hour": 3, "minute": 36}
